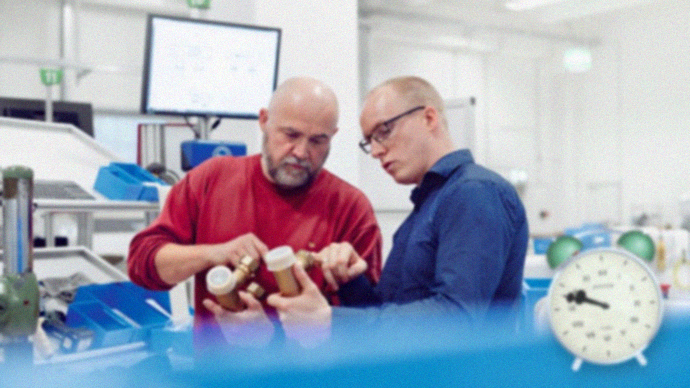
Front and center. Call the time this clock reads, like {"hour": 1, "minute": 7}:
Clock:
{"hour": 9, "minute": 48}
